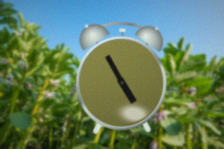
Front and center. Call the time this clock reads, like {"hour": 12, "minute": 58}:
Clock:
{"hour": 4, "minute": 55}
